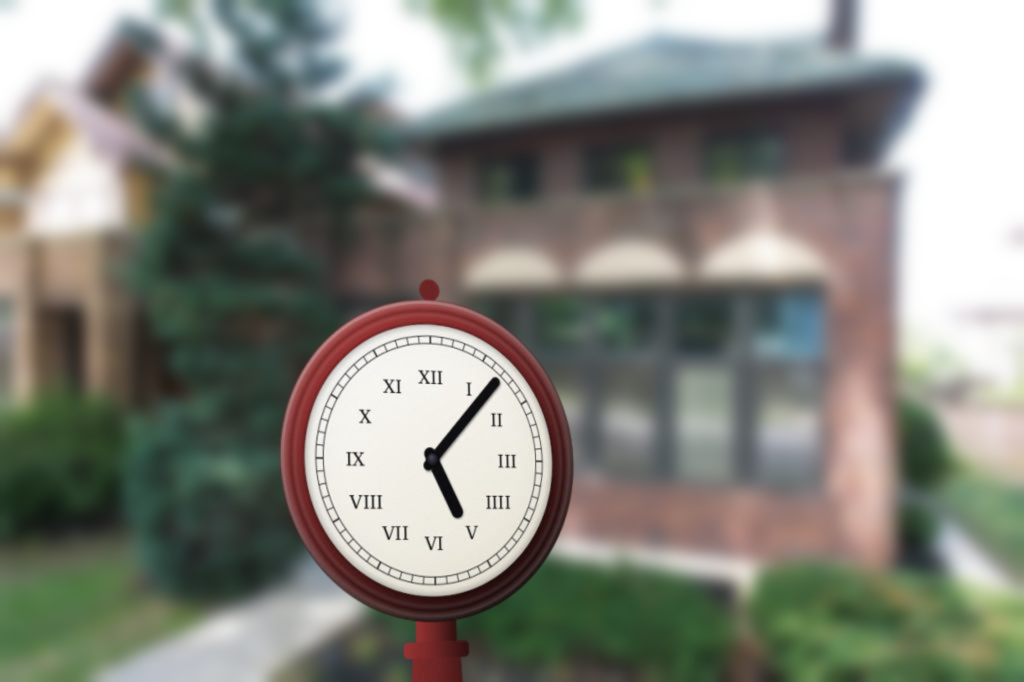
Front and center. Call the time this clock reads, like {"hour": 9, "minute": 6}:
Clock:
{"hour": 5, "minute": 7}
